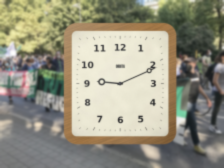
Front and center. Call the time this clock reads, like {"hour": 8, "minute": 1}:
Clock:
{"hour": 9, "minute": 11}
